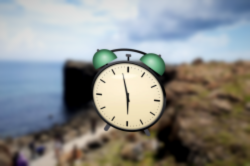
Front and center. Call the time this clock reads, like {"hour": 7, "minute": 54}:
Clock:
{"hour": 5, "minute": 58}
